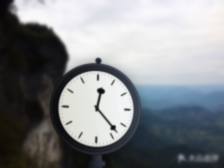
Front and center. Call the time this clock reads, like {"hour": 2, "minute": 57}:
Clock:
{"hour": 12, "minute": 23}
